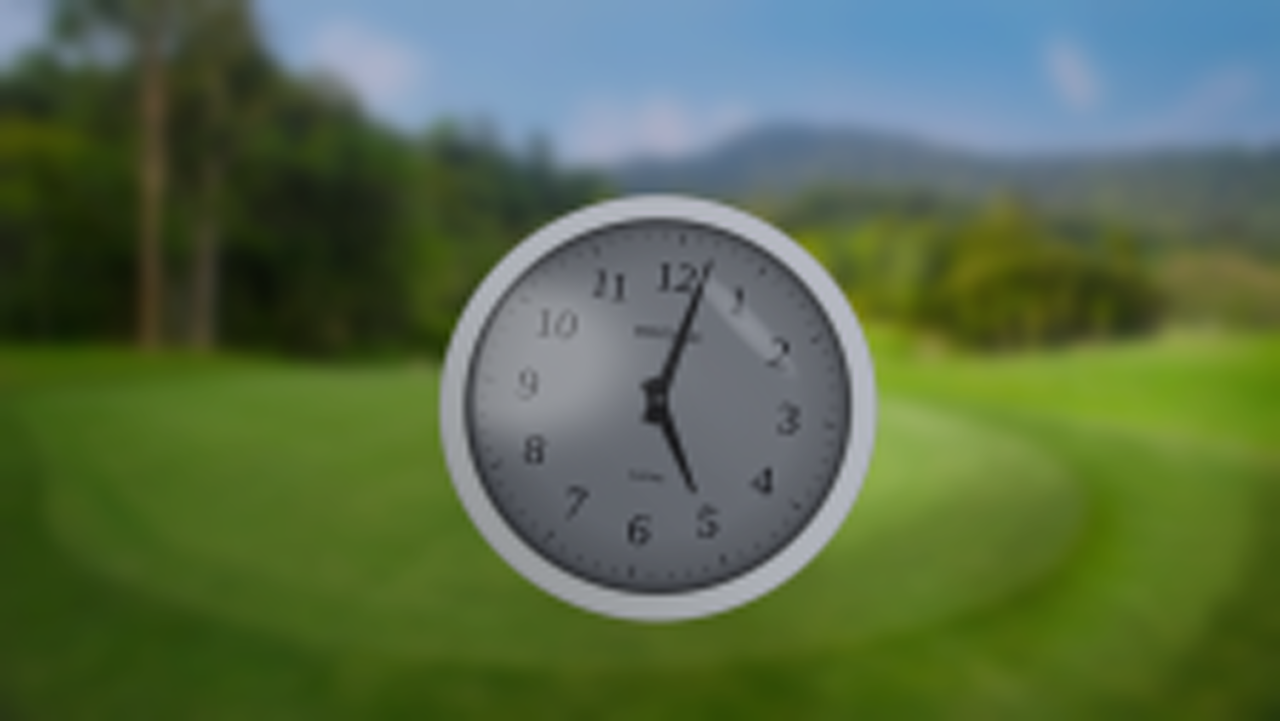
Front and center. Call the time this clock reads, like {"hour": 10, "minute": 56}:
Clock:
{"hour": 5, "minute": 2}
